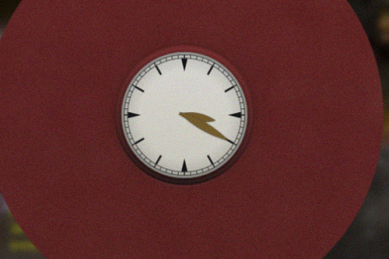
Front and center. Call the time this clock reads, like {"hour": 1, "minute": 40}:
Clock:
{"hour": 3, "minute": 20}
